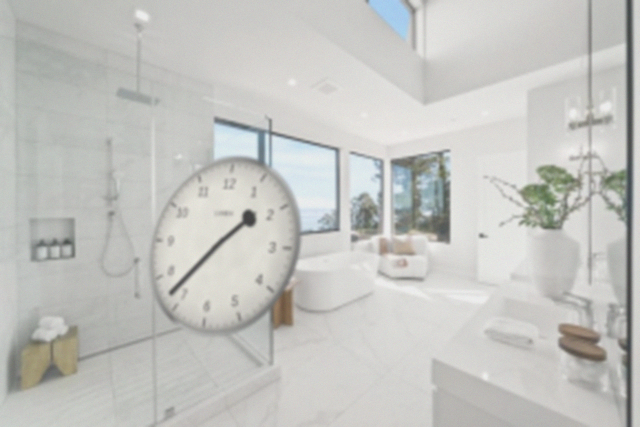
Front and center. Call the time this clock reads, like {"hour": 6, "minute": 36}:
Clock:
{"hour": 1, "minute": 37}
